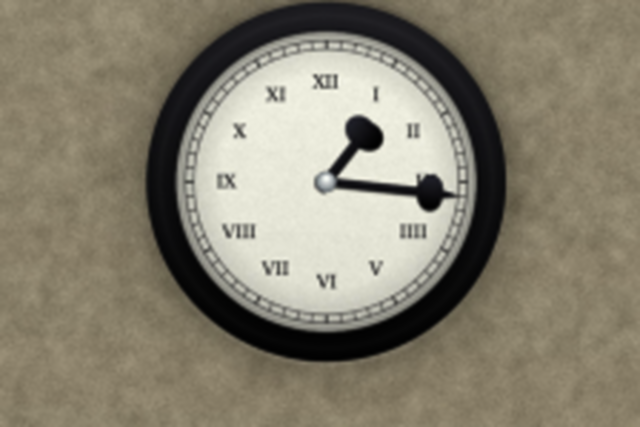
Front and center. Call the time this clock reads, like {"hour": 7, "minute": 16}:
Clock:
{"hour": 1, "minute": 16}
